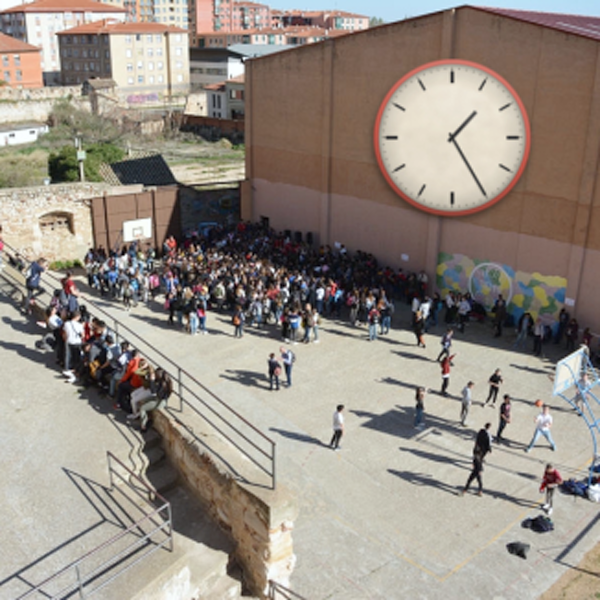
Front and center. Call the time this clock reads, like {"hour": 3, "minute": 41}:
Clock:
{"hour": 1, "minute": 25}
